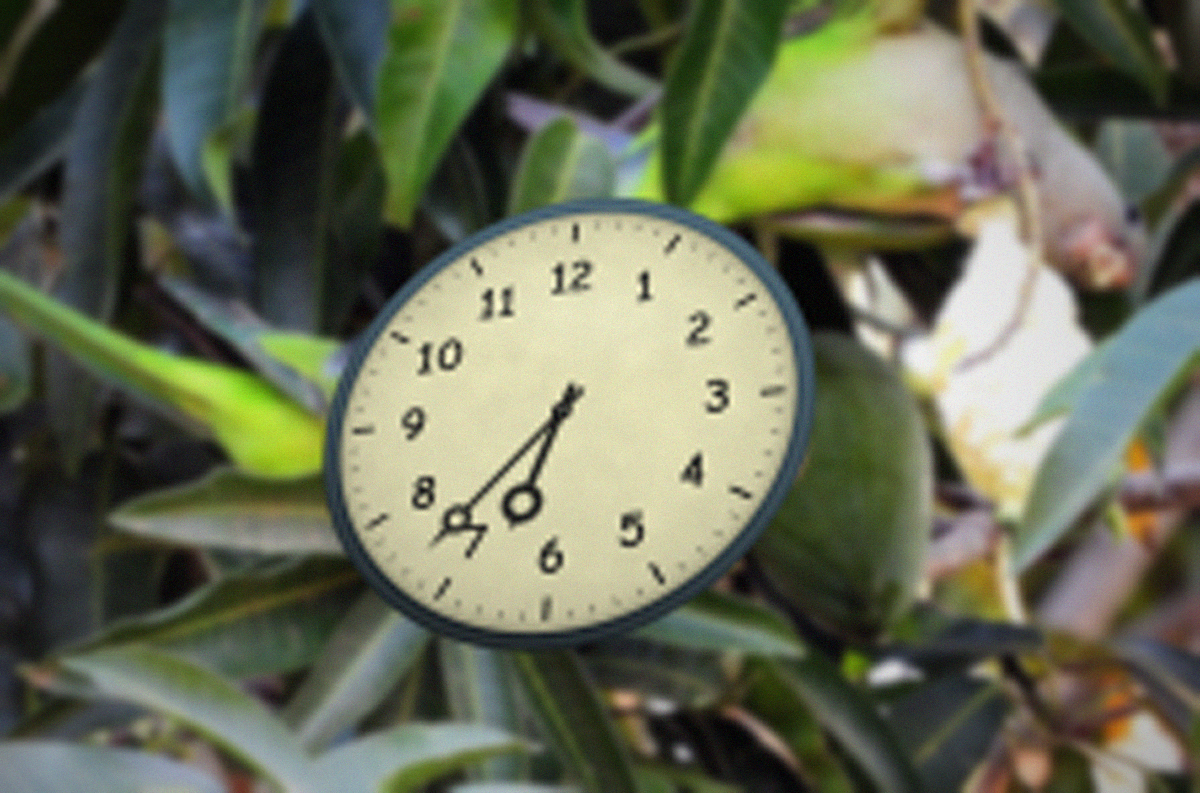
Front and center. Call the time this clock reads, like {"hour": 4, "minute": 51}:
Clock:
{"hour": 6, "minute": 37}
